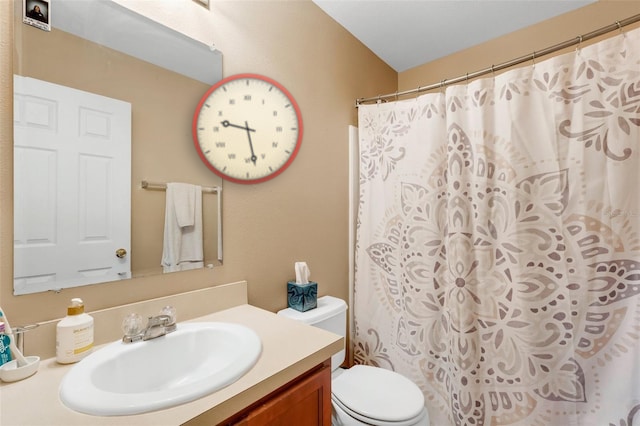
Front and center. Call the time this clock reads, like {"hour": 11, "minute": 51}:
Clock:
{"hour": 9, "minute": 28}
